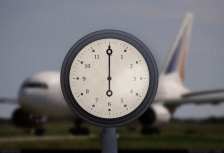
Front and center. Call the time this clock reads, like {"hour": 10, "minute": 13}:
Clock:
{"hour": 6, "minute": 0}
